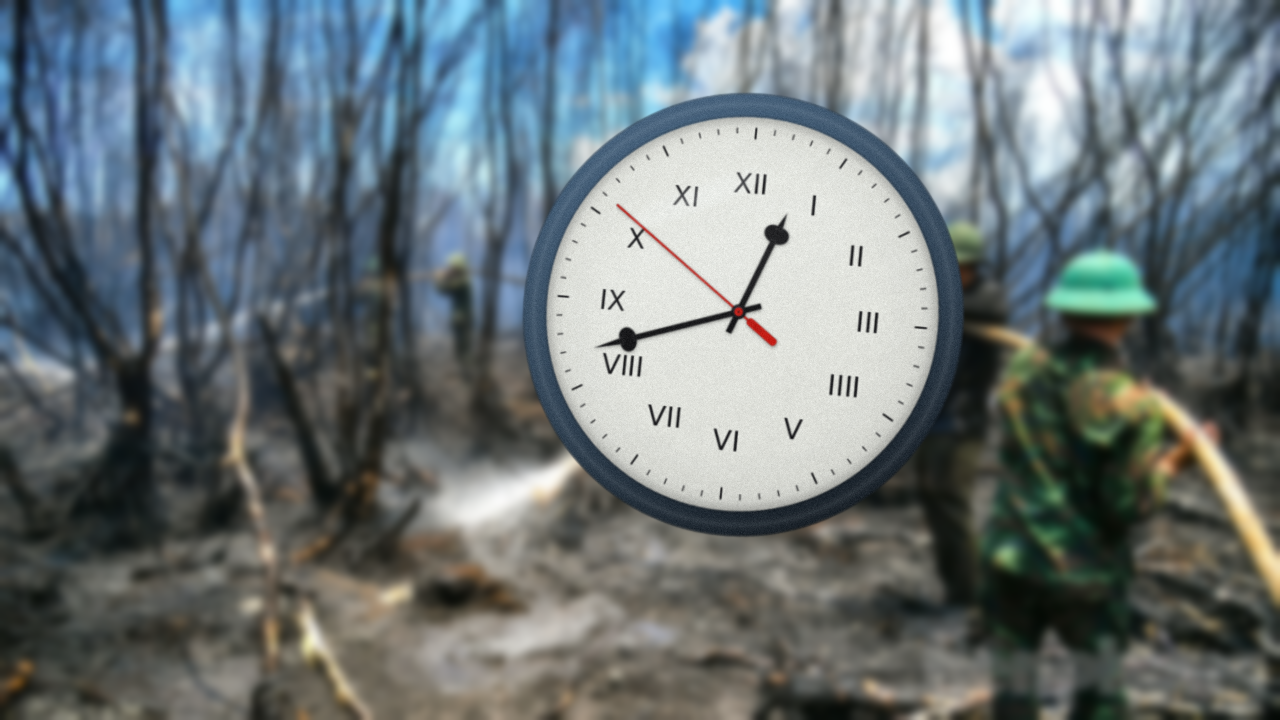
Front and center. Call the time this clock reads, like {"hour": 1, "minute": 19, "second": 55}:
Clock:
{"hour": 12, "minute": 41, "second": 51}
